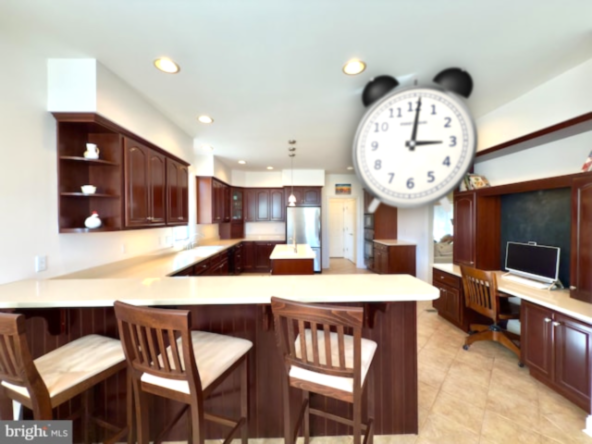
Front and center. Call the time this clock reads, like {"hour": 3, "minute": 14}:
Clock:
{"hour": 3, "minute": 1}
